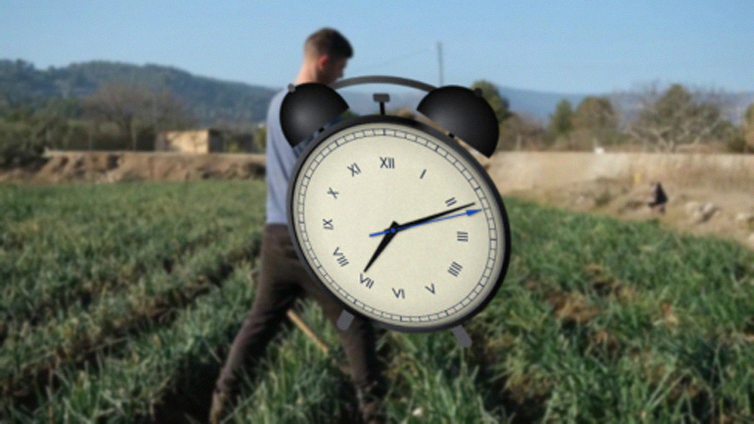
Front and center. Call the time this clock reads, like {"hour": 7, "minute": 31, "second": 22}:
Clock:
{"hour": 7, "minute": 11, "second": 12}
